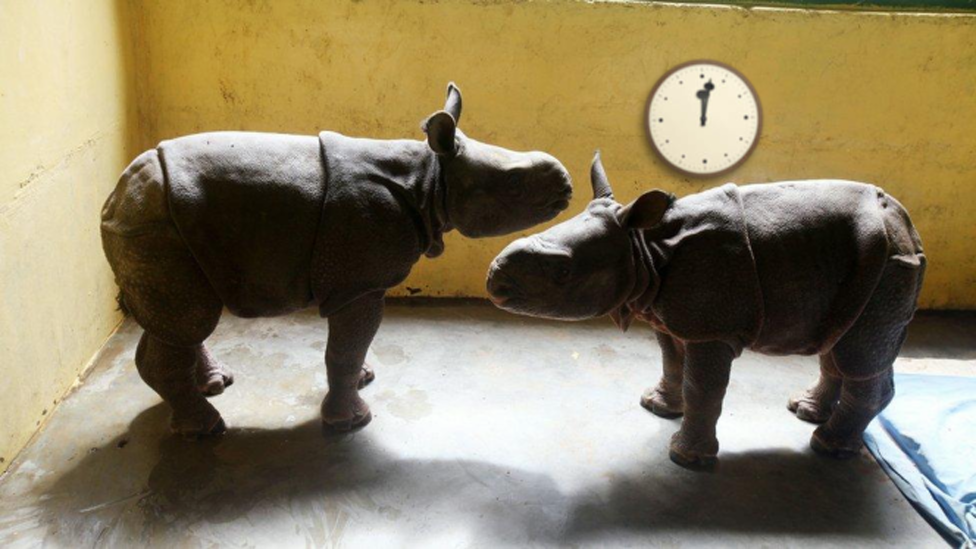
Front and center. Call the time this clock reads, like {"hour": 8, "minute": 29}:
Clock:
{"hour": 12, "minute": 2}
